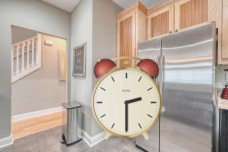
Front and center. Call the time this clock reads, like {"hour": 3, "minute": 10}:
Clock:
{"hour": 2, "minute": 30}
